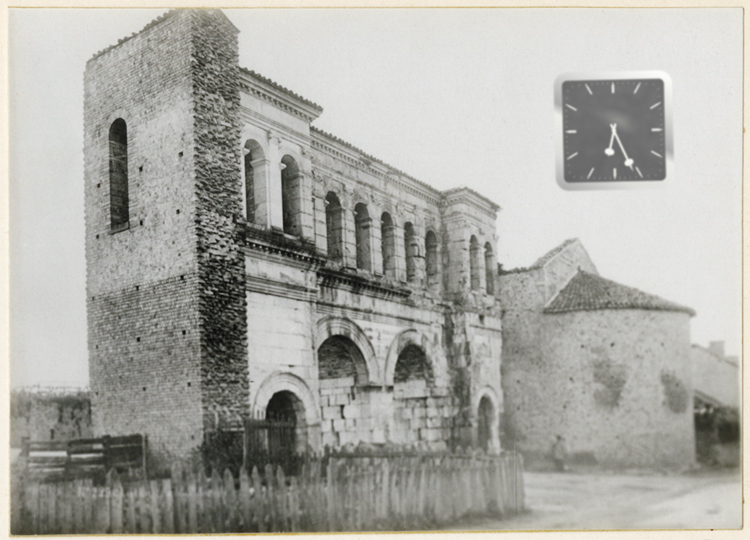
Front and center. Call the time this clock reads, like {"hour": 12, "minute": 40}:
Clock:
{"hour": 6, "minute": 26}
